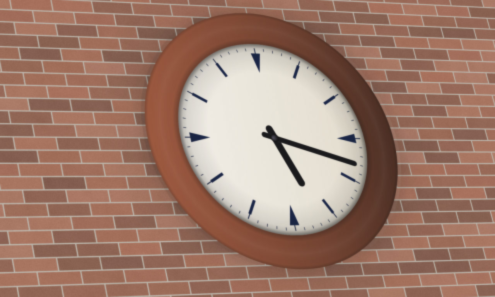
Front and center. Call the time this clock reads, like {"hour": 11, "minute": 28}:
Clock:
{"hour": 5, "minute": 18}
